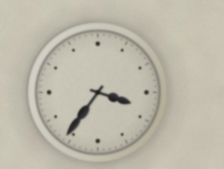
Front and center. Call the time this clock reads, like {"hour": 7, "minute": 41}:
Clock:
{"hour": 3, "minute": 36}
